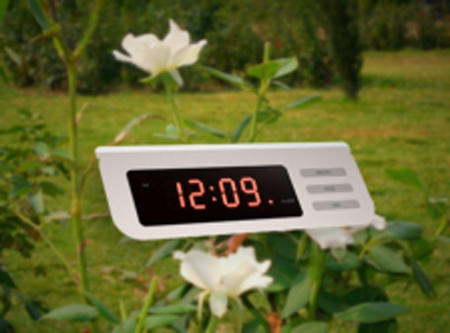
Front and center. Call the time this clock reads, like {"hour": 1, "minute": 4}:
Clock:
{"hour": 12, "minute": 9}
